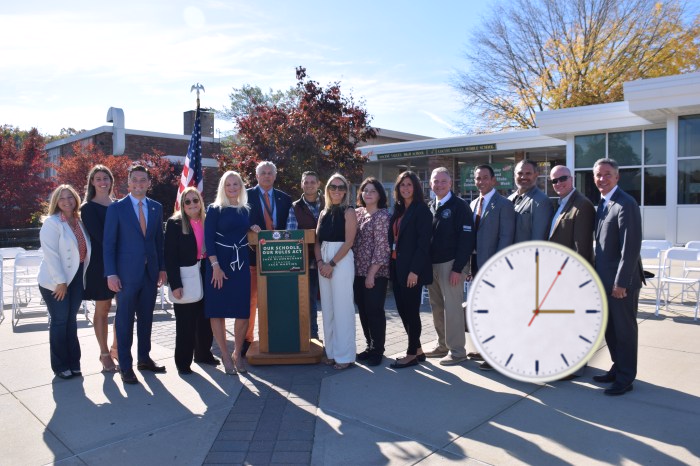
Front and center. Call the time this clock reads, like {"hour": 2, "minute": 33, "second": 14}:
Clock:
{"hour": 3, "minute": 0, "second": 5}
